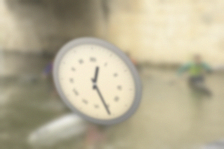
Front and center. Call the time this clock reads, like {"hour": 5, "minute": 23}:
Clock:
{"hour": 12, "minute": 26}
